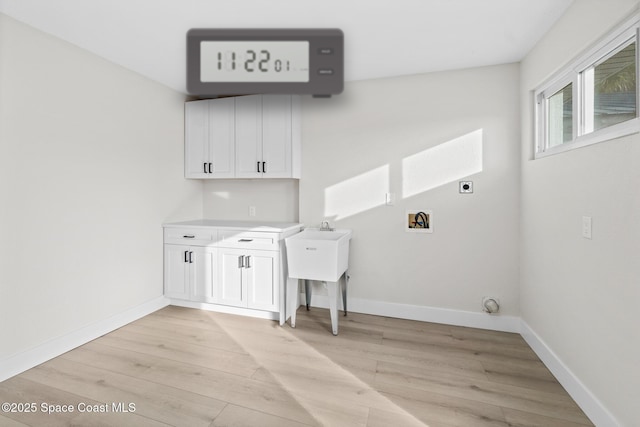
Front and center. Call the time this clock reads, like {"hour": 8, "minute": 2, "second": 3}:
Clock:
{"hour": 11, "minute": 22, "second": 1}
